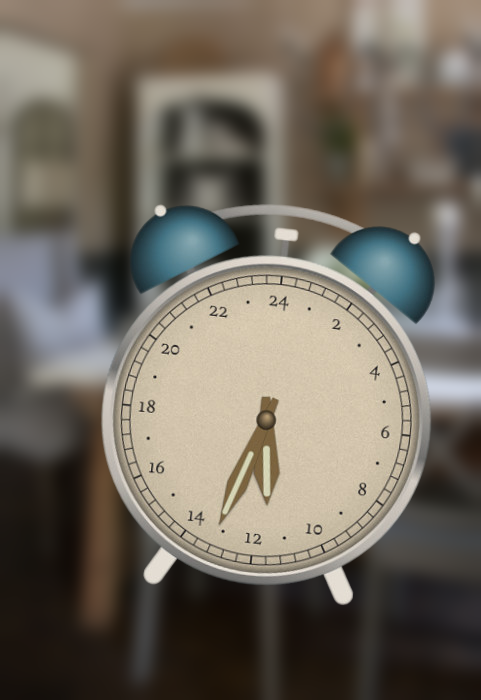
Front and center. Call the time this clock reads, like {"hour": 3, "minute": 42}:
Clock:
{"hour": 11, "minute": 33}
